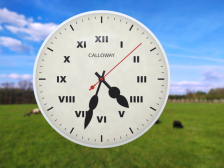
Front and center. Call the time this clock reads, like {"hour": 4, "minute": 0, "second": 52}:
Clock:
{"hour": 4, "minute": 33, "second": 8}
